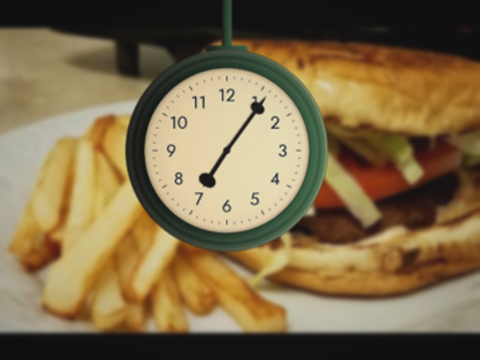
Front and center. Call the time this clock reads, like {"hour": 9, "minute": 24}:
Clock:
{"hour": 7, "minute": 6}
